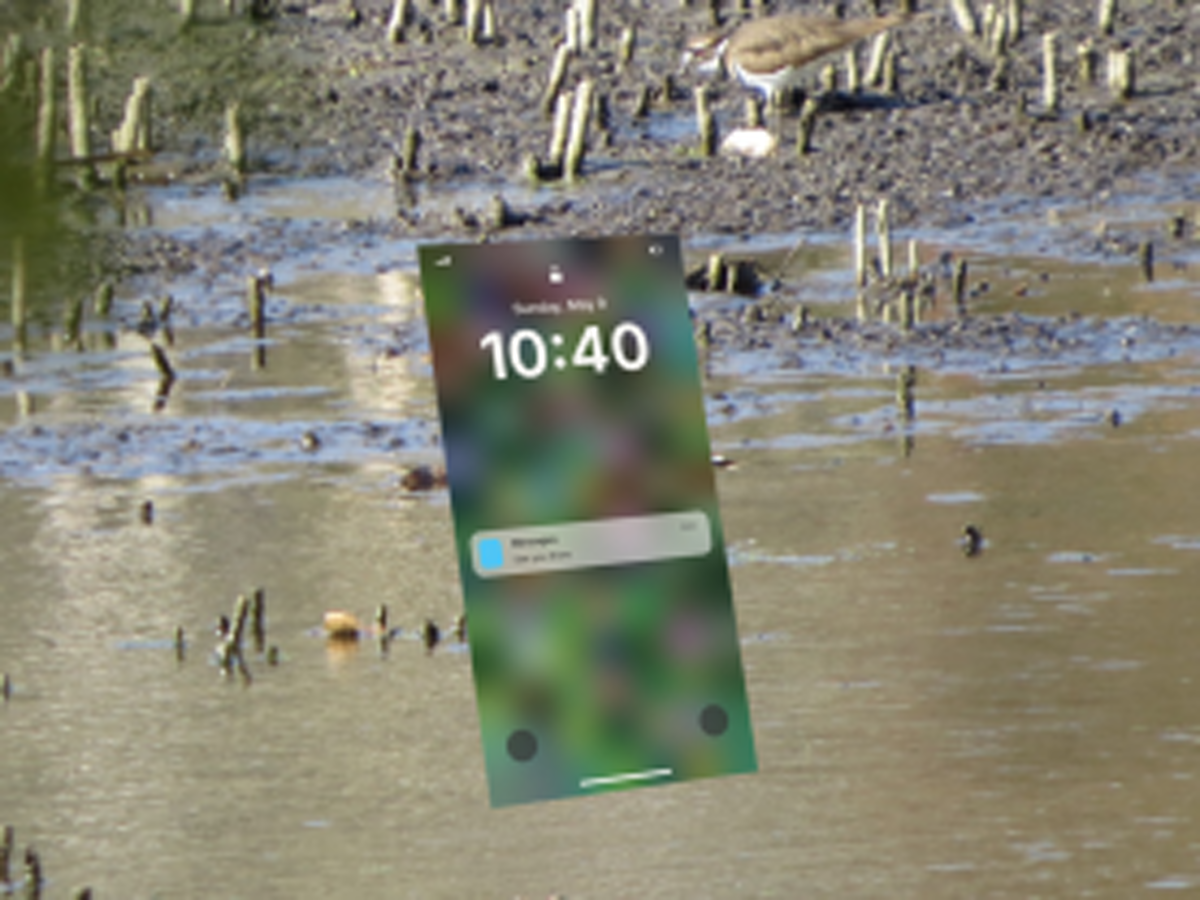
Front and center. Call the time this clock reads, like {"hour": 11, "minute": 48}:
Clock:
{"hour": 10, "minute": 40}
